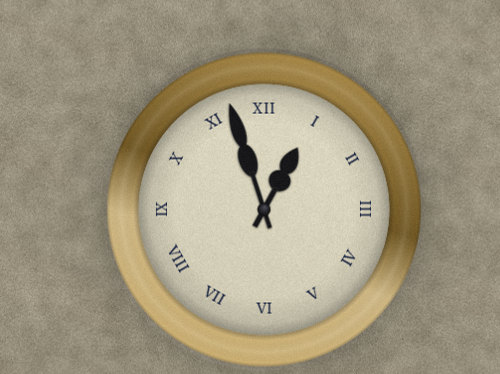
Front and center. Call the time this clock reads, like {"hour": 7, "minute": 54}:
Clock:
{"hour": 12, "minute": 57}
